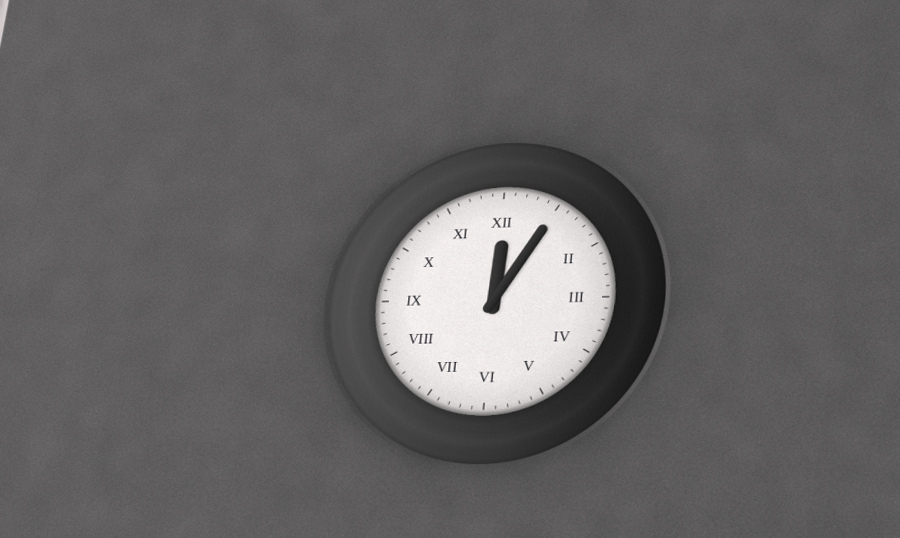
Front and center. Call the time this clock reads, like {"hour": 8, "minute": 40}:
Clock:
{"hour": 12, "minute": 5}
